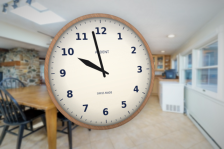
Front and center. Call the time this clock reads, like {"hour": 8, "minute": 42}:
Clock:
{"hour": 9, "minute": 58}
